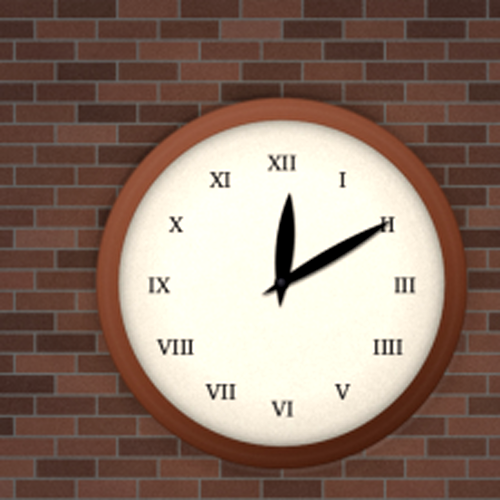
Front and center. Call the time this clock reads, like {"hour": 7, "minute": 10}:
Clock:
{"hour": 12, "minute": 10}
